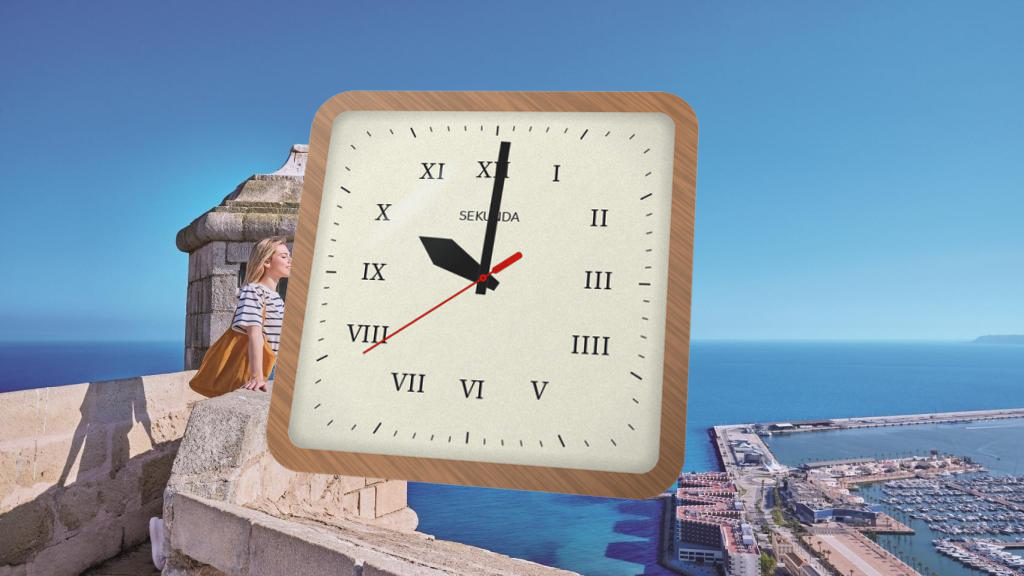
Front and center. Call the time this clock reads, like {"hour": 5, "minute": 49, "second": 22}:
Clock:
{"hour": 10, "minute": 0, "second": 39}
